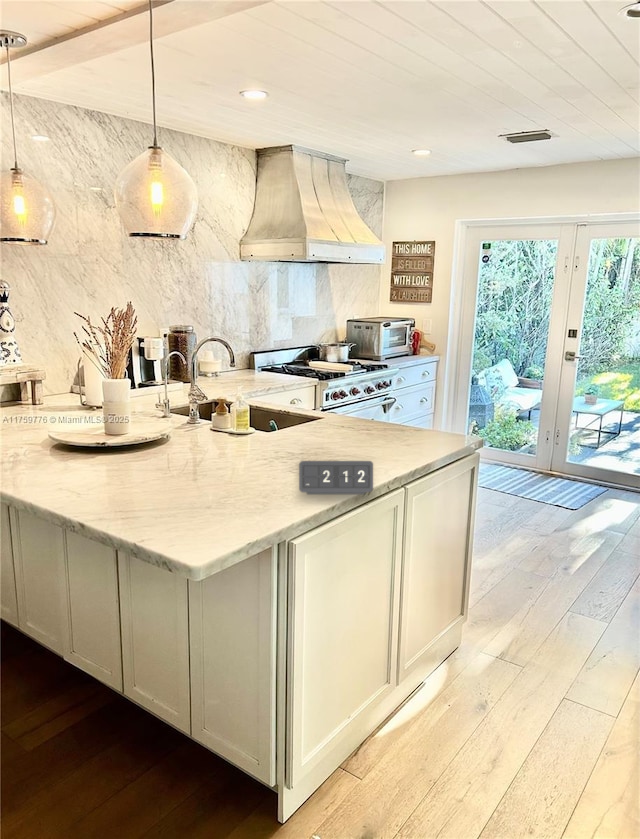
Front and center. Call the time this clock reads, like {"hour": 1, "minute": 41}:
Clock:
{"hour": 2, "minute": 12}
